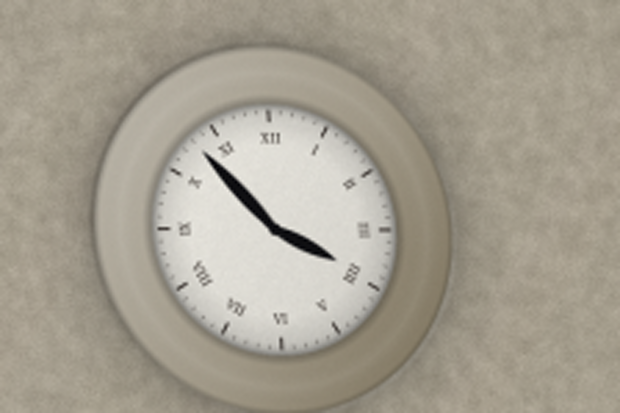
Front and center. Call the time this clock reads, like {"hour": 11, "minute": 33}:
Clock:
{"hour": 3, "minute": 53}
